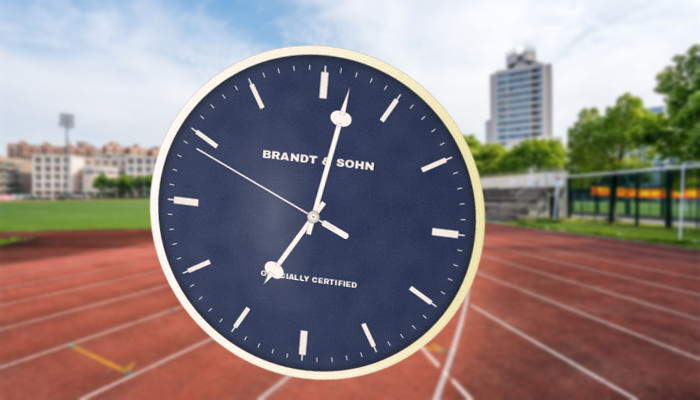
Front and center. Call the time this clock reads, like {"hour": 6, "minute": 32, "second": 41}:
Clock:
{"hour": 7, "minute": 1, "second": 49}
